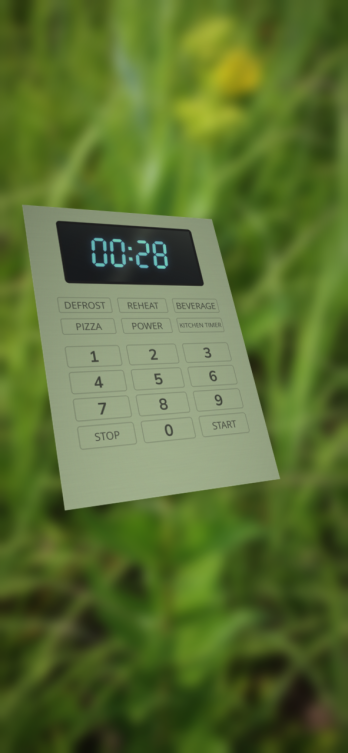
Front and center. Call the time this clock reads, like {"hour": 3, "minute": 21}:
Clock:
{"hour": 0, "minute": 28}
